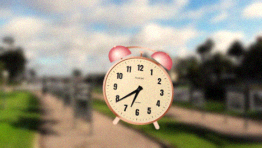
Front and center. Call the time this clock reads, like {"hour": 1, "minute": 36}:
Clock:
{"hour": 6, "minute": 39}
